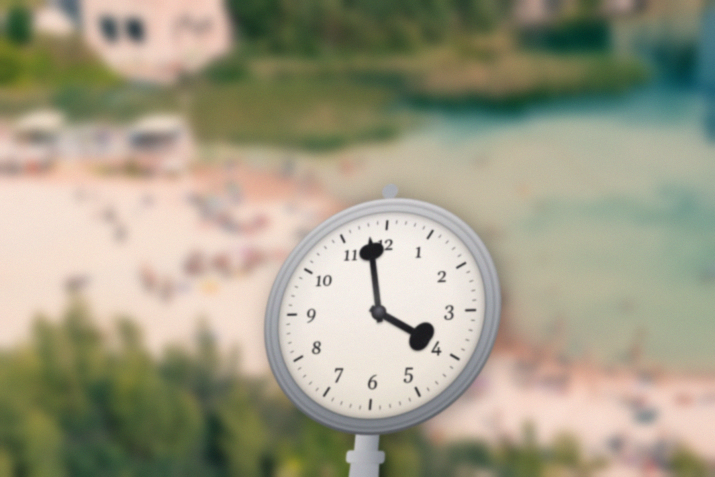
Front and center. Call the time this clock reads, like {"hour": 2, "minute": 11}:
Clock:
{"hour": 3, "minute": 58}
